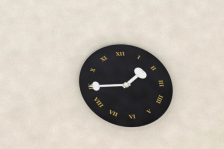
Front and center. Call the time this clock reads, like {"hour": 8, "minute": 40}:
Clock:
{"hour": 1, "minute": 45}
